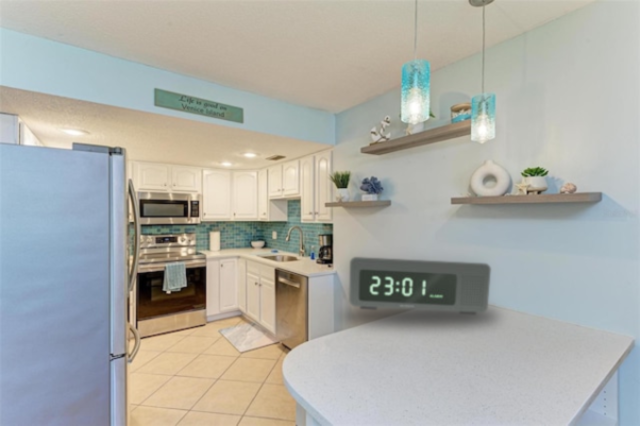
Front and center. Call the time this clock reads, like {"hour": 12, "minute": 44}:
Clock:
{"hour": 23, "minute": 1}
